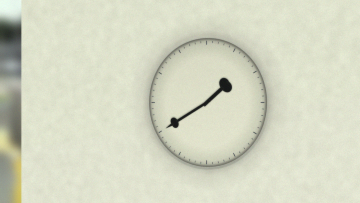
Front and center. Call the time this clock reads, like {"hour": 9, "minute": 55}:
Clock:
{"hour": 1, "minute": 40}
